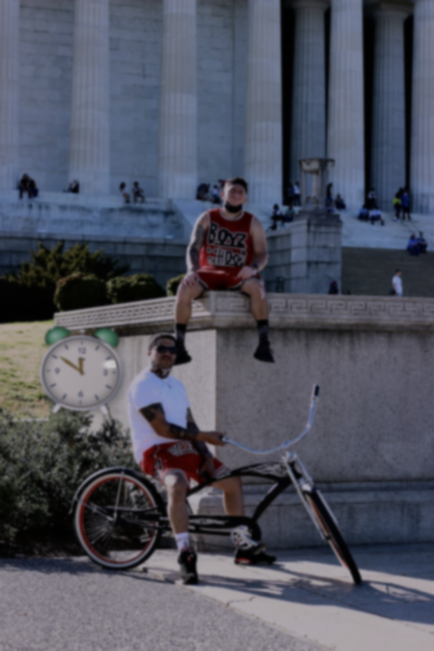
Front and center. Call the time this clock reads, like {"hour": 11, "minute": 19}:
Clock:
{"hour": 11, "minute": 51}
